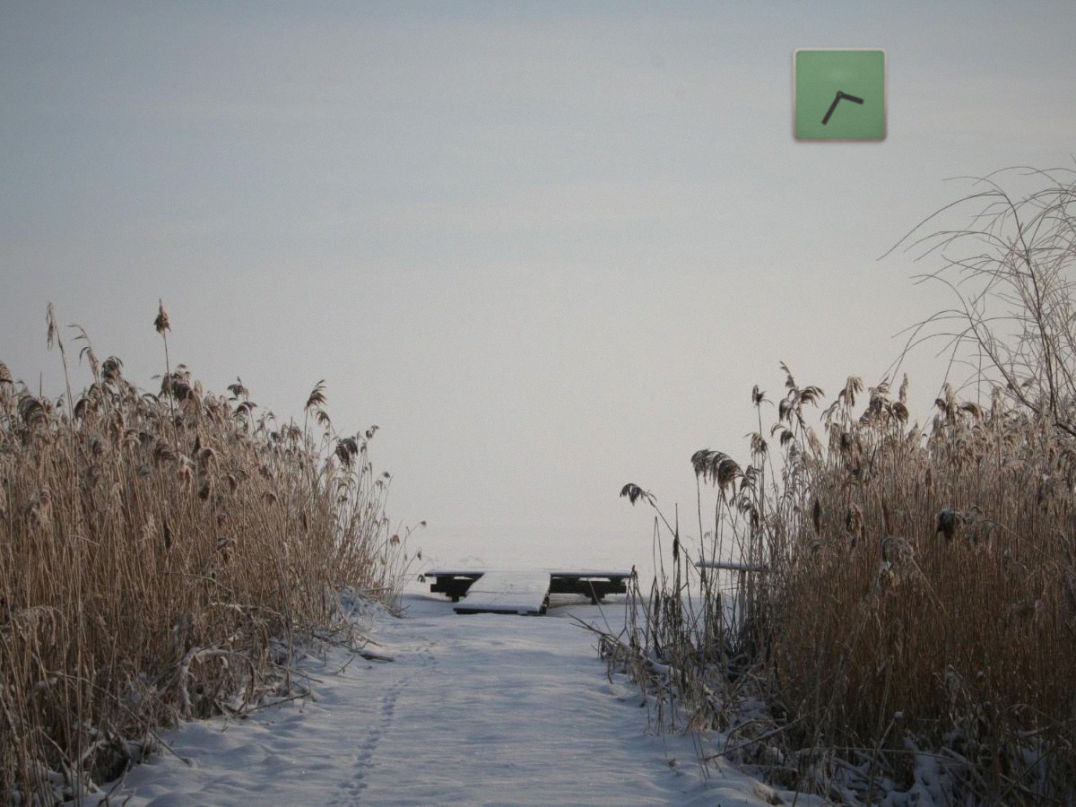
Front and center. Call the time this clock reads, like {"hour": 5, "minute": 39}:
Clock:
{"hour": 3, "minute": 35}
